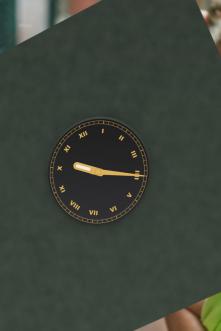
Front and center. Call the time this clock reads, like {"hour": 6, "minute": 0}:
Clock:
{"hour": 10, "minute": 20}
